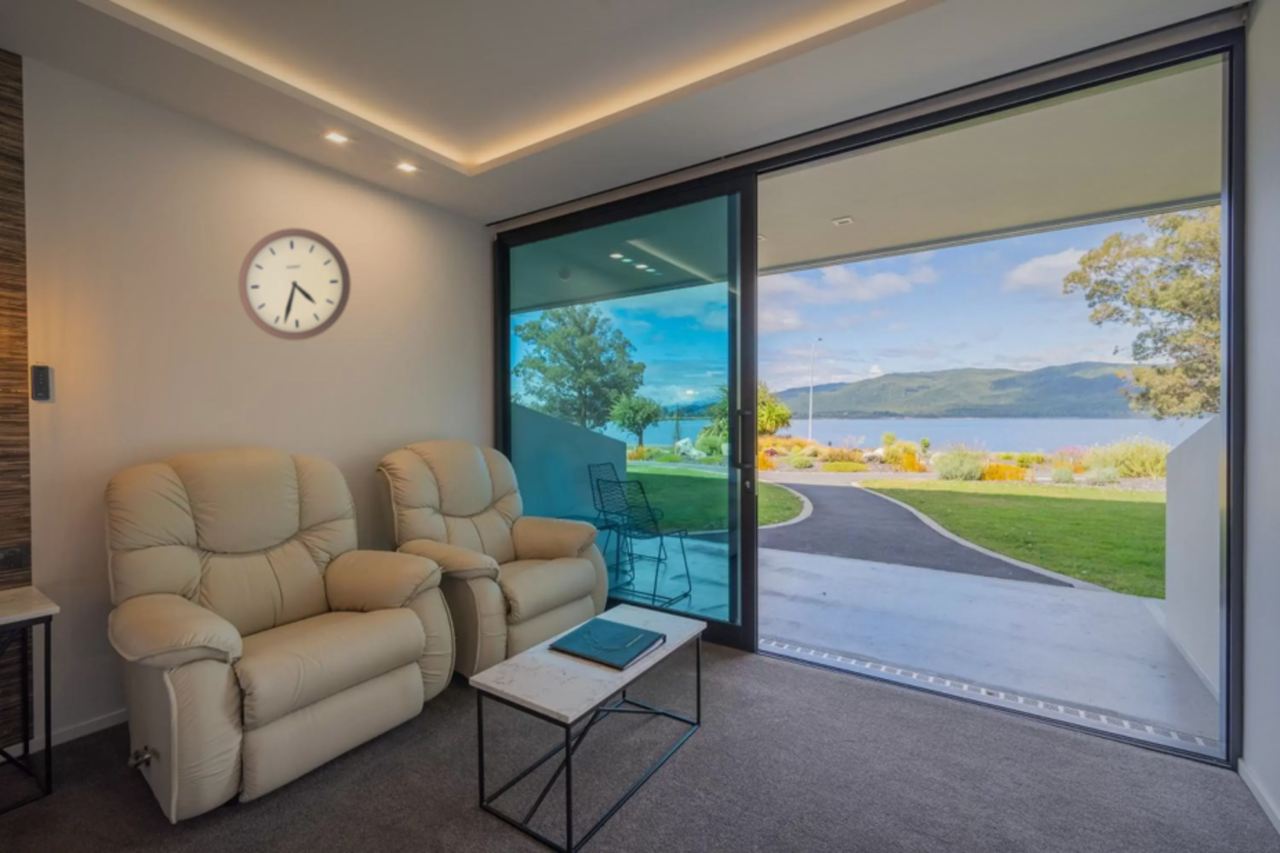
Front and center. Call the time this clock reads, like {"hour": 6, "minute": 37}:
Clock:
{"hour": 4, "minute": 33}
